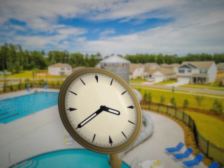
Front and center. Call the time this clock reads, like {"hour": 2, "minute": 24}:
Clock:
{"hour": 3, "minute": 40}
